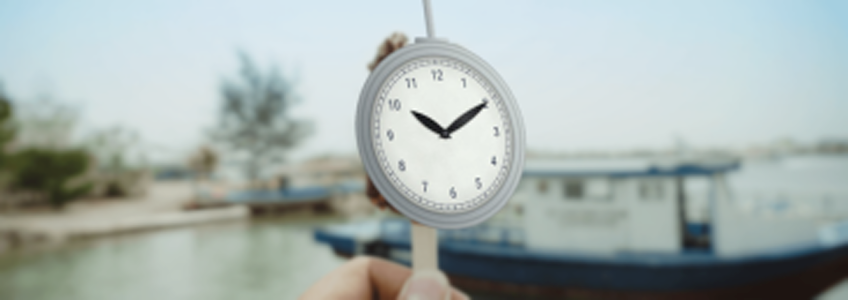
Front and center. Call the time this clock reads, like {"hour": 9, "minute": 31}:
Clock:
{"hour": 10, "minute": 10}
